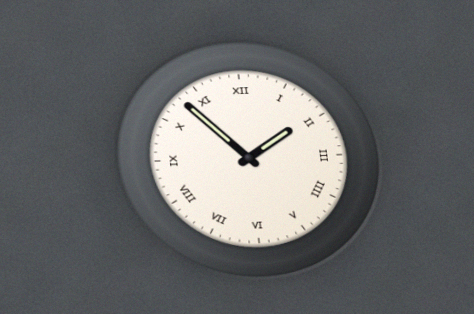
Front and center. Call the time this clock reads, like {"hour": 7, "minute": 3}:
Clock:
{"hour": 1, "minute": 53}
